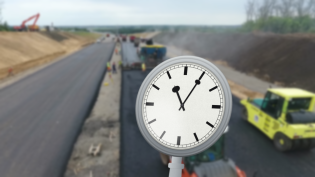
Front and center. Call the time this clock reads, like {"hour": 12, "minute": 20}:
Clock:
{"hour": 11, "minute": 5}
